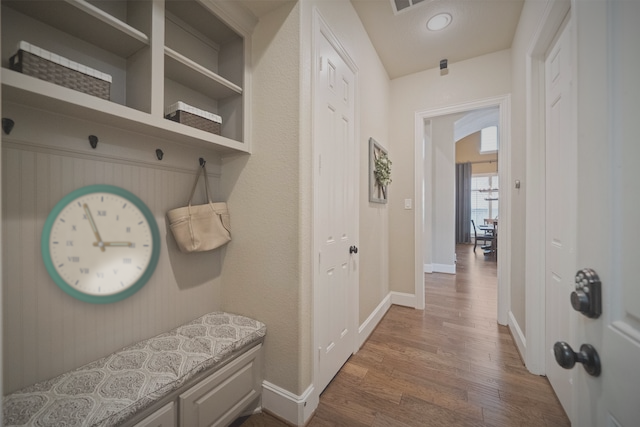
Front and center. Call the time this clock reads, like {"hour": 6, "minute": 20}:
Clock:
{"hour": 2, "minute": 56}
